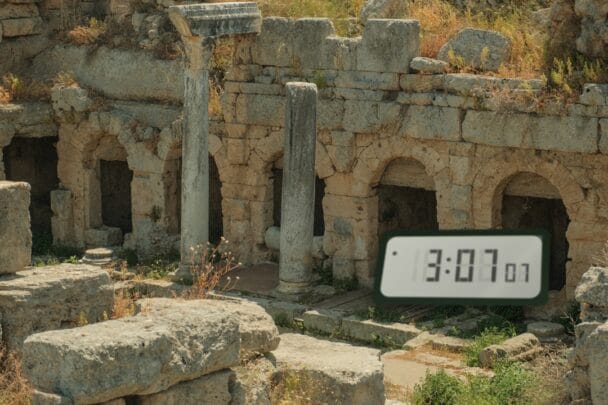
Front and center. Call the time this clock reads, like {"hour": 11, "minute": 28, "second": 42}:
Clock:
{"hour": 3, "minute": 7, "second": 7}
